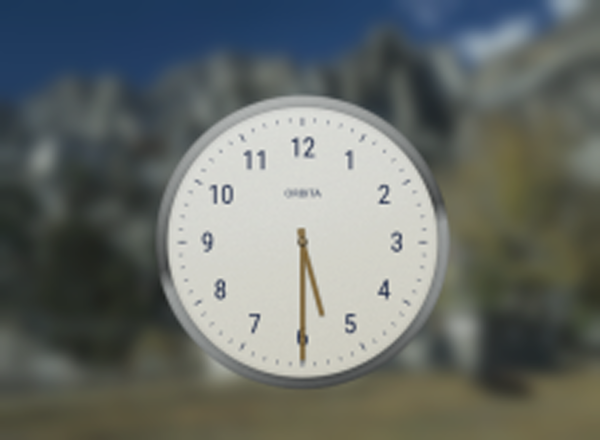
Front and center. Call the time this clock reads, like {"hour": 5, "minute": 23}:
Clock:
{"hour": 5, "minute": 30}
